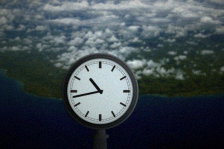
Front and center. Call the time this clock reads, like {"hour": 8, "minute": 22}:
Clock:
{"hour": 10, "minute": 43}
